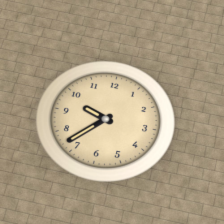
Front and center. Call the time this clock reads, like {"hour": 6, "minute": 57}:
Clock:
{"hour": 9, "minute": 37}
